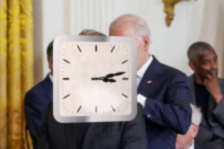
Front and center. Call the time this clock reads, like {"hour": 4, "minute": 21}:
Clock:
{"hour": 3, "minute": 13}
